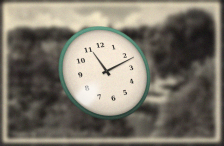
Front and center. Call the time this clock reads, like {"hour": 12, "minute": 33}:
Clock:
{"hour": 11, "minute": 12}
